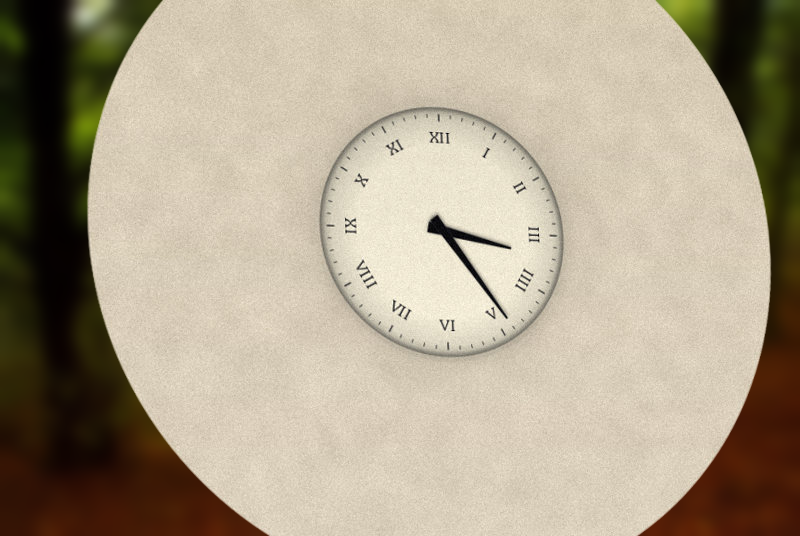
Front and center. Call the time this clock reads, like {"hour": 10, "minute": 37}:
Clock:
{"hour": 3, "minute": 24}
